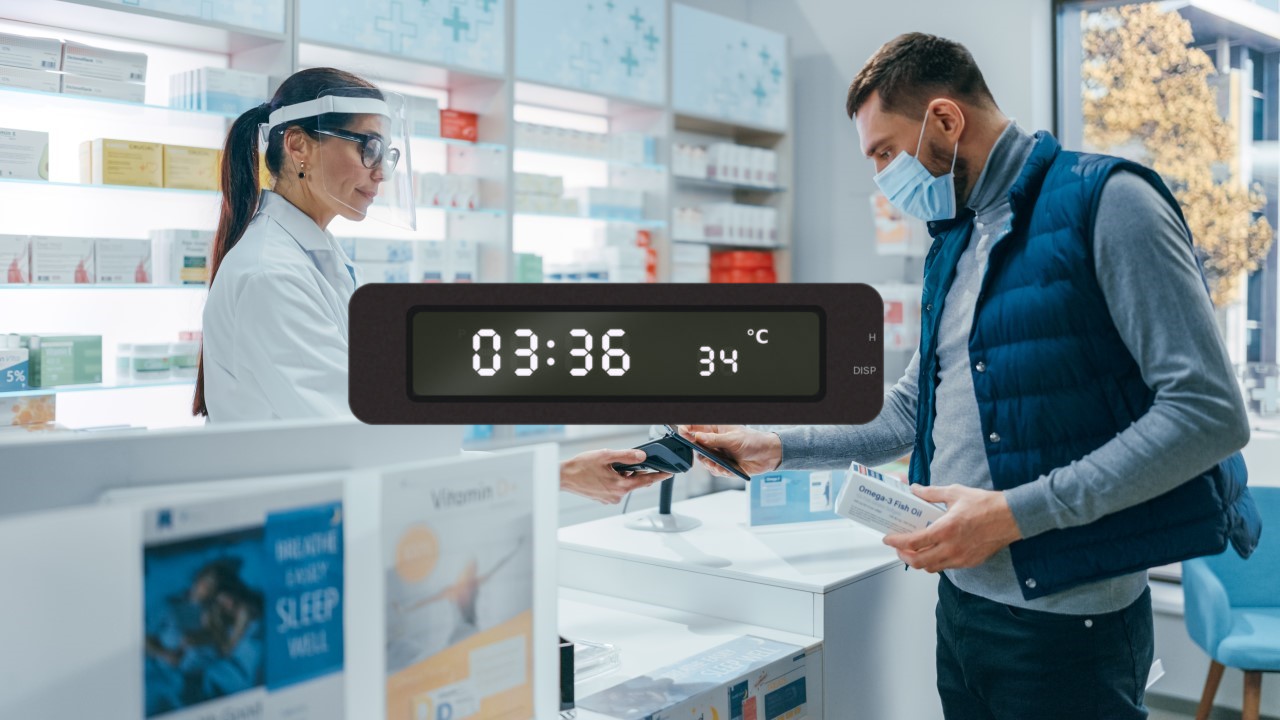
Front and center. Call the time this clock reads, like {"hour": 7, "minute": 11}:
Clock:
{"hour": 3, "minute": 36}
